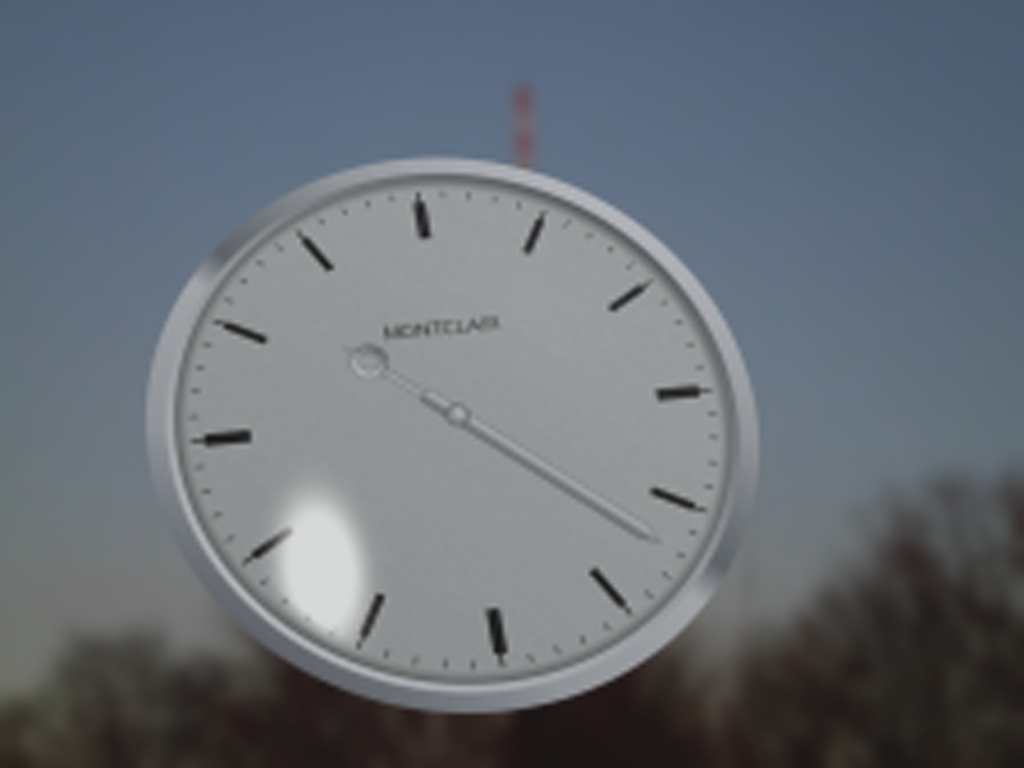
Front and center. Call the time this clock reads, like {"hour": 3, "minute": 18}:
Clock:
{"hour": 10, "minute": 22}
